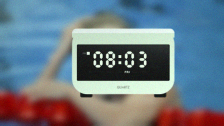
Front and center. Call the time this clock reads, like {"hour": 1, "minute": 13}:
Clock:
{"hour": 8, "minute": 3}
